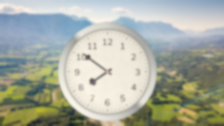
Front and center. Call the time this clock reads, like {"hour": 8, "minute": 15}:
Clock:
{"hour": 7, "minute": 51}
